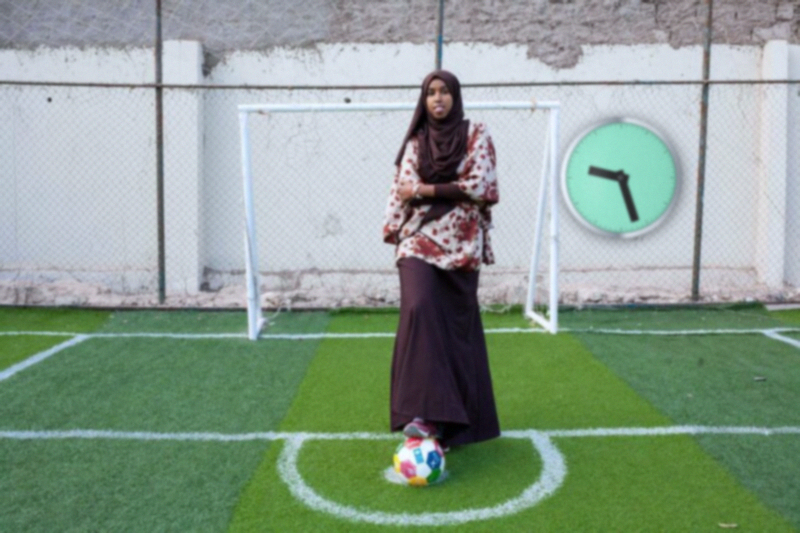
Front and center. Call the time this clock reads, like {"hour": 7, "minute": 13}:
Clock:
{"hour": 9, "minute": 27}
